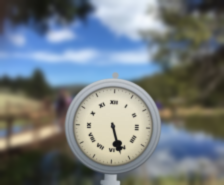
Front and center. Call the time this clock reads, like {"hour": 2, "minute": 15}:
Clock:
{"hour": 5, "minute": 27}
